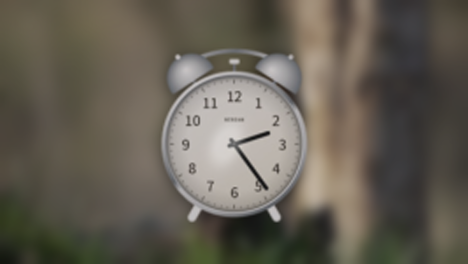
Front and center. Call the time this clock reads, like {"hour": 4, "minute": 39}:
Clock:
{"hour": 2, "minute": 24}
